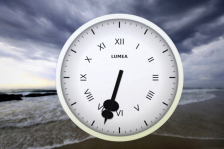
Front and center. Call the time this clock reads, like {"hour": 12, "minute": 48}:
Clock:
{"hour": 6, "minute": 33}
